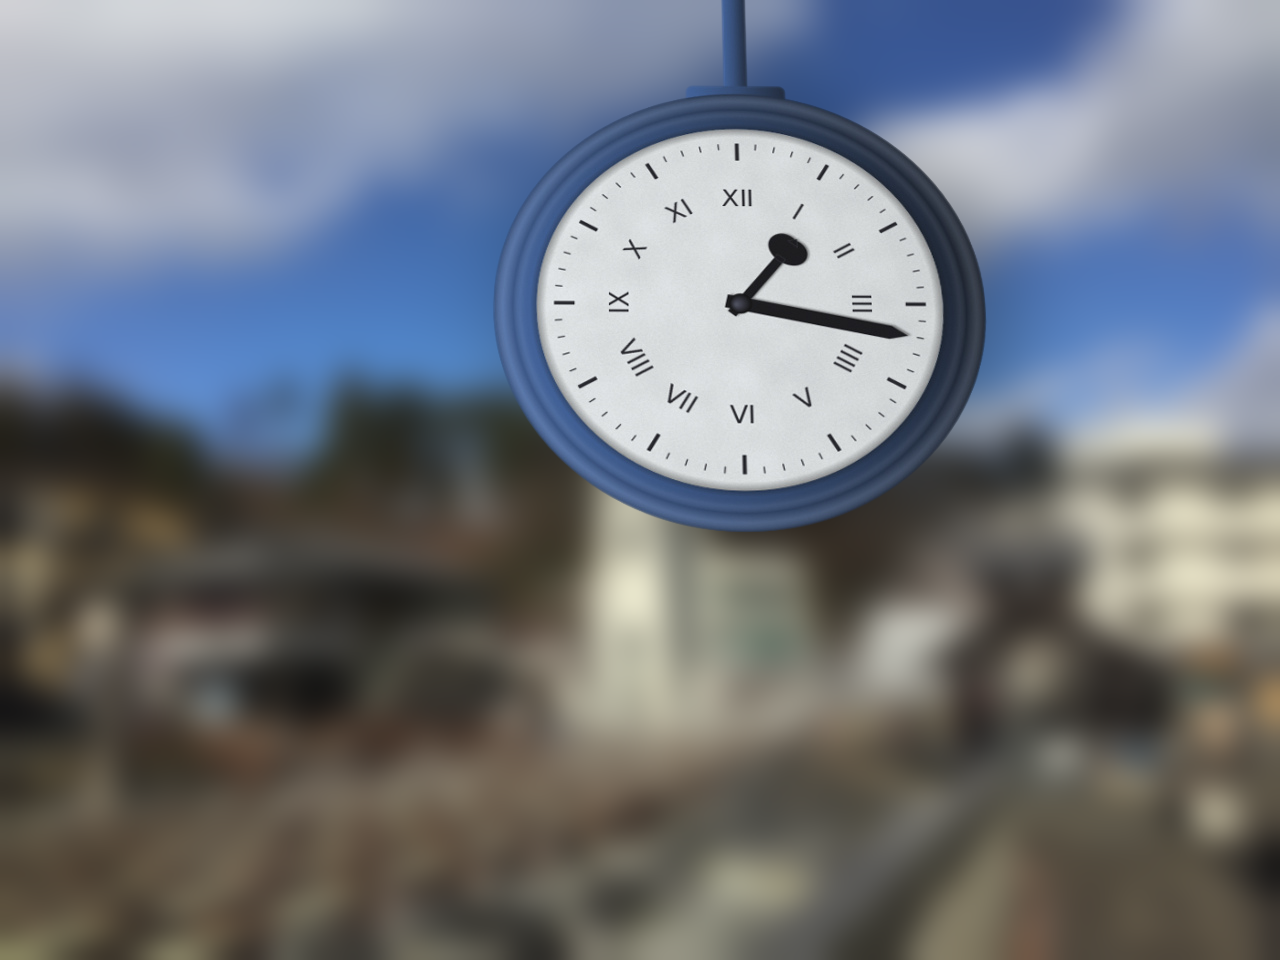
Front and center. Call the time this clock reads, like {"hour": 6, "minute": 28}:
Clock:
{"hour": 1, "minute": 17}
